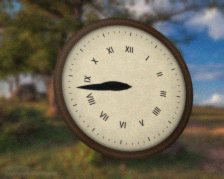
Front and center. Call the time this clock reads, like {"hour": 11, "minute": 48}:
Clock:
{"hour": 8, "minute": 43}
